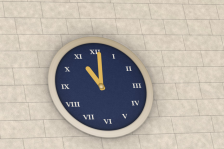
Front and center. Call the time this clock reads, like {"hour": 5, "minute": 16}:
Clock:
{"hour": 11, "minute": 1}
